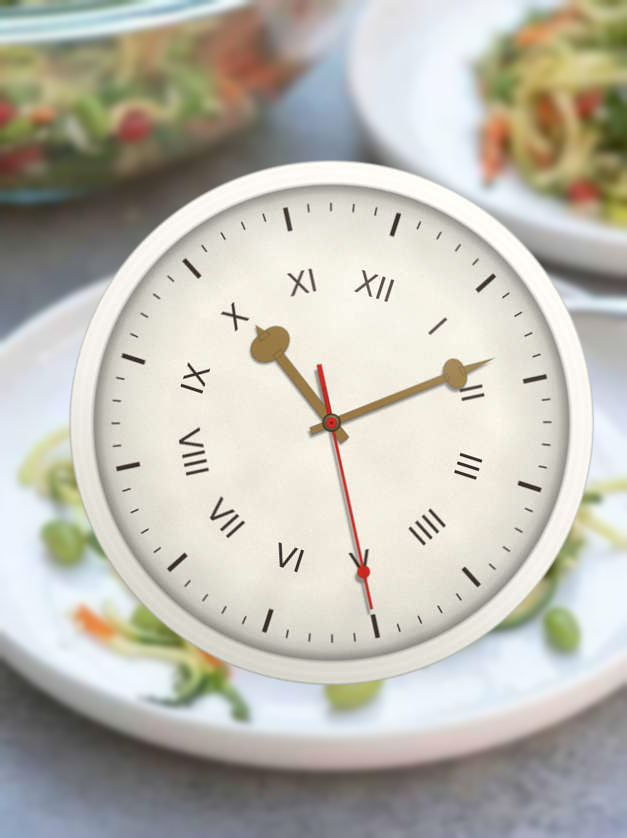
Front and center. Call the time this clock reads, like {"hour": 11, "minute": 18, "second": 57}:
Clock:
{"hour": 10, "minute": 8, "second": 25}
